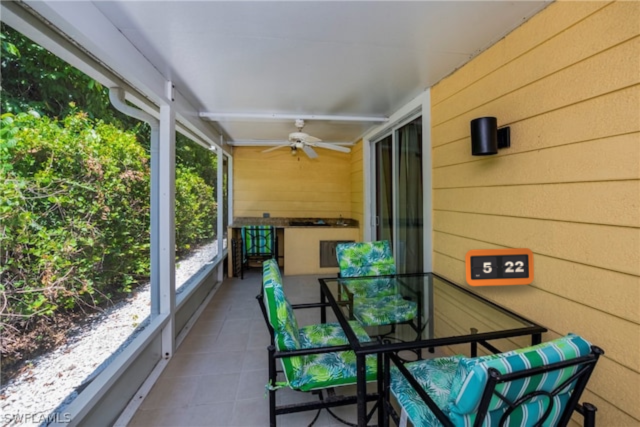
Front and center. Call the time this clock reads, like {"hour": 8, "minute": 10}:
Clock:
{"hour": 5, "minute": 22}
